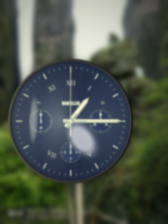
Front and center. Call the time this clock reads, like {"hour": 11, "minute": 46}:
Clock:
{"hour": 1, "minute": 15}
